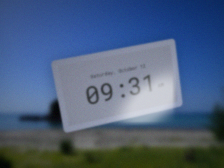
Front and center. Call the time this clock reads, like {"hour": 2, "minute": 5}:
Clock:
{"hour": 9, "minute": 31}
